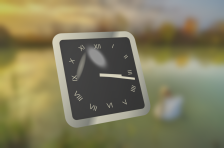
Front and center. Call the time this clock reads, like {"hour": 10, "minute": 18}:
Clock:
{"hour": 3, "minute": 17}
